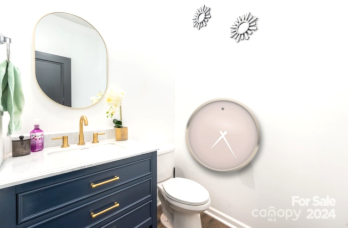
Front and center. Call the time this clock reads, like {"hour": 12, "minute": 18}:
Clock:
{"hour": 7, "minute": 25}
